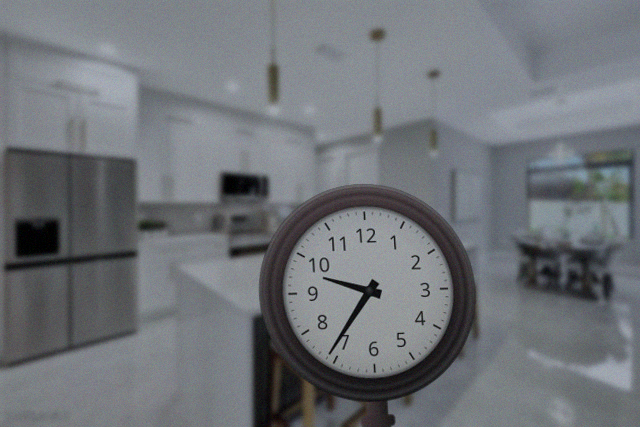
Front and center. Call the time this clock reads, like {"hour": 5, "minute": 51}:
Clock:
{"hour": 9, "minute": 36}
